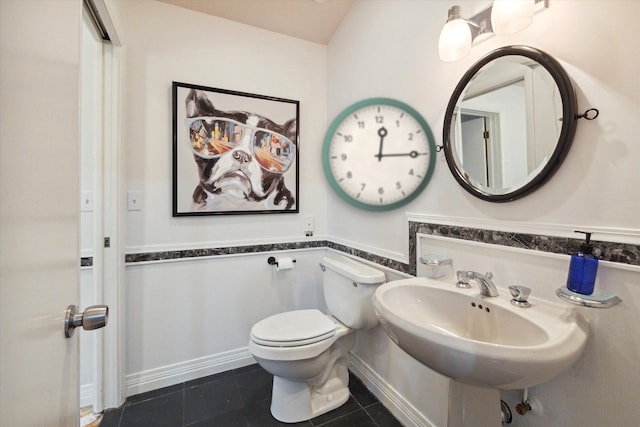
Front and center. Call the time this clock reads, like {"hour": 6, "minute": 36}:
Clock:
{"hour": 12, "minute": 15}
